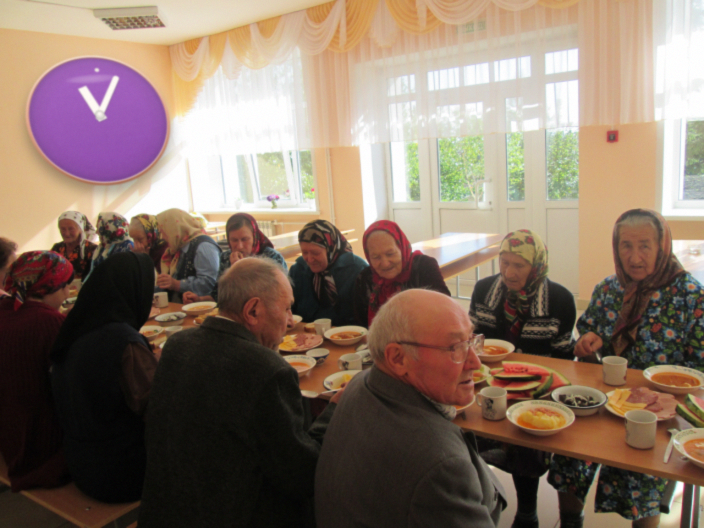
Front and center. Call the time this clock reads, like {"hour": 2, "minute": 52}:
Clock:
{"hour": 11, "minute": 4}
